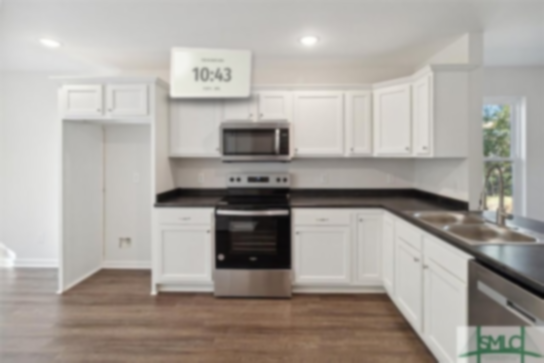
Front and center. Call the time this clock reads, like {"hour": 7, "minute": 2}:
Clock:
{"hour": 10, "minute": 43}
